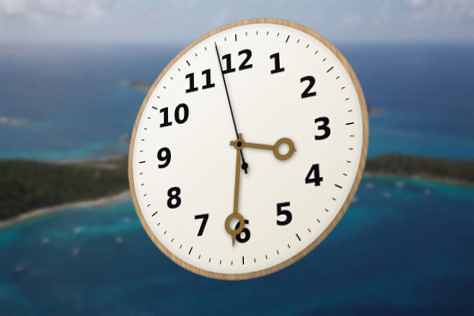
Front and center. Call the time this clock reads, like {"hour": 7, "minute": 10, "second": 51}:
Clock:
{"hour": 3, "minute": 30, "second": 58}
